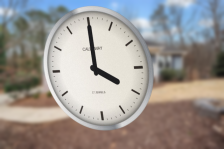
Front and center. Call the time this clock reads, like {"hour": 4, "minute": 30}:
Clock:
{"hour": 4, "minute": 0}
